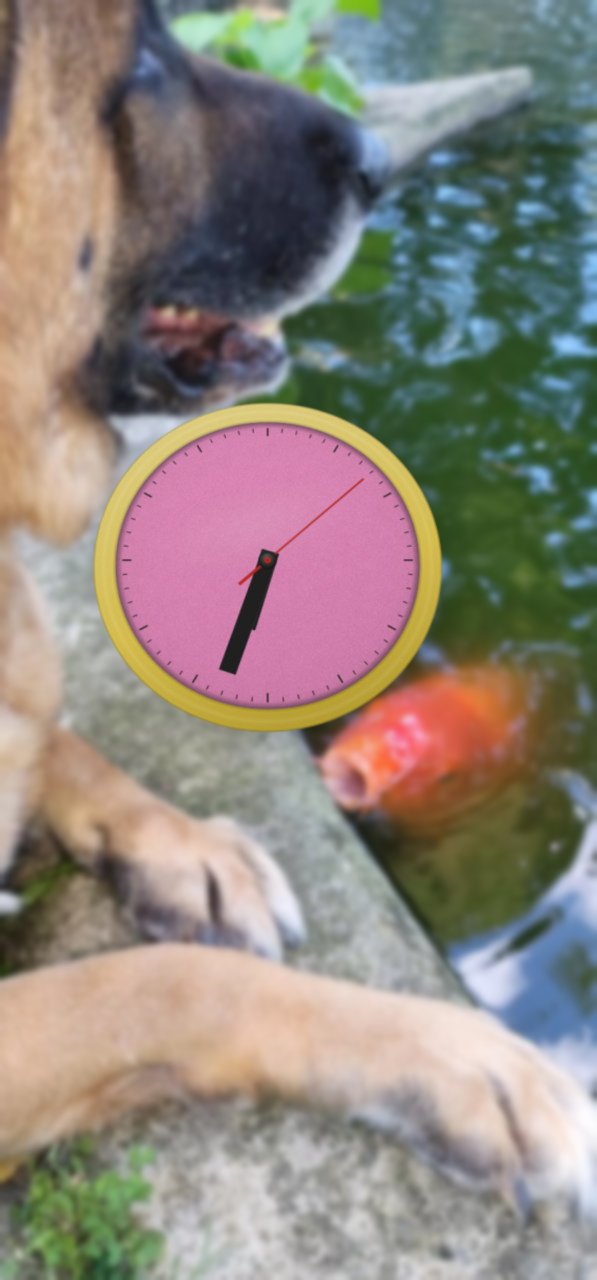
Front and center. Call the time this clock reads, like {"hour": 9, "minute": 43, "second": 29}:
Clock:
{"hour": 6, "minute": 33, "second": 8}
